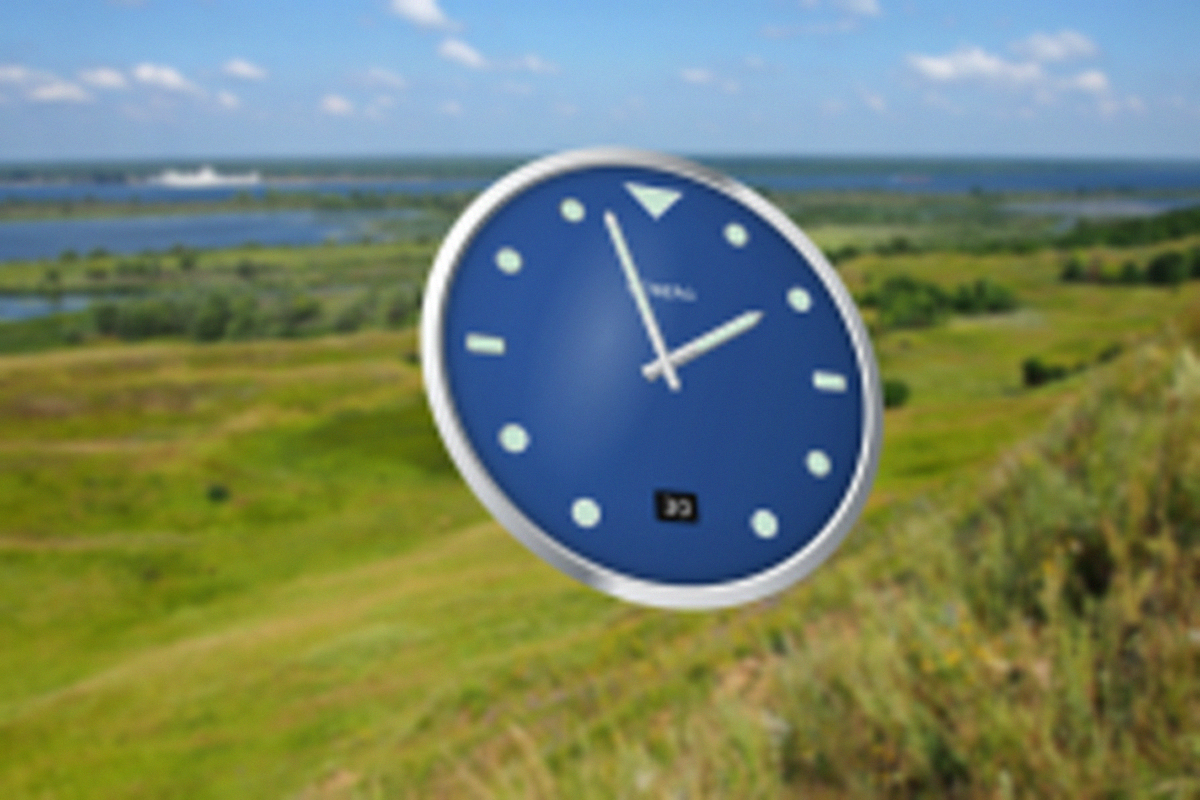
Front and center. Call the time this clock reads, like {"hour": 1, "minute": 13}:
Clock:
{"hour": 1, "minute": 57}
